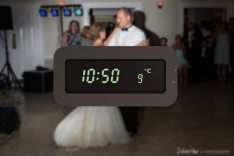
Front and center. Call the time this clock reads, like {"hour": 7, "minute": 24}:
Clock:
{"hour": 10, "minute": 50}
